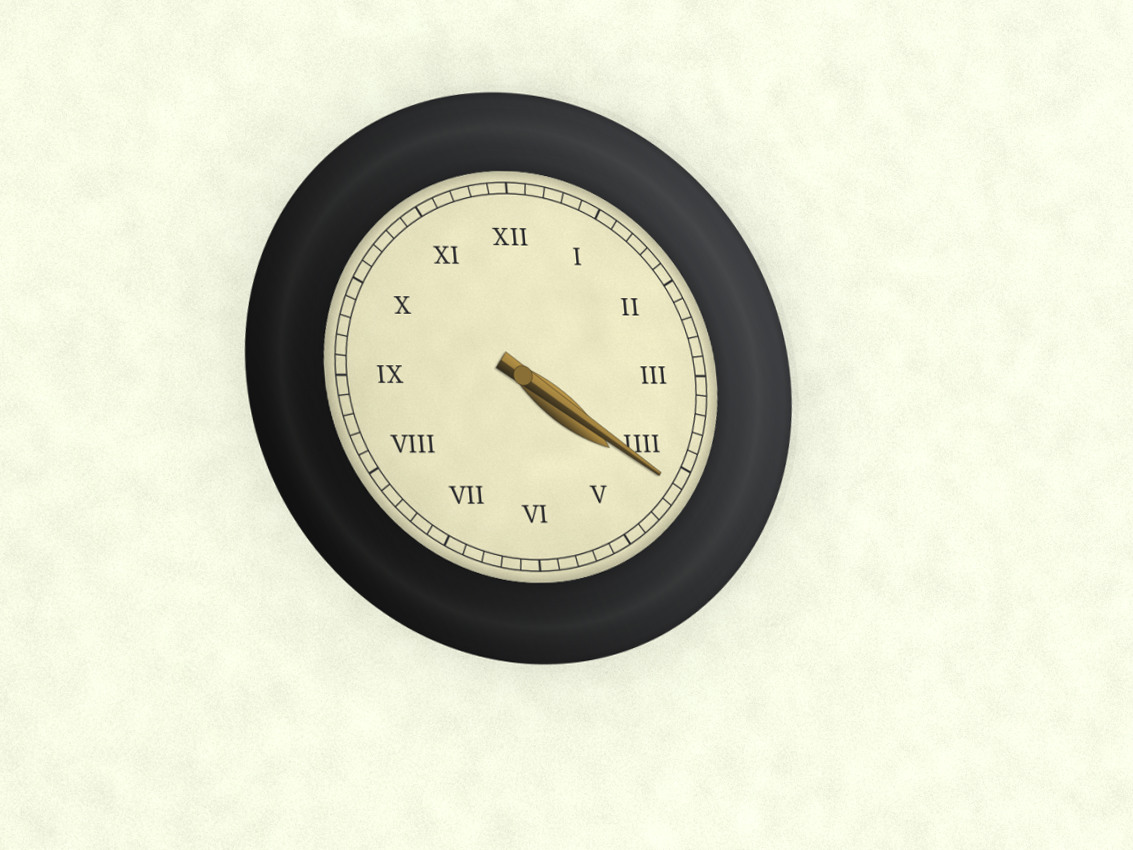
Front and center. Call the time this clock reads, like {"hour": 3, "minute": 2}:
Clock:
{"hour": 4, "minute": 21}
